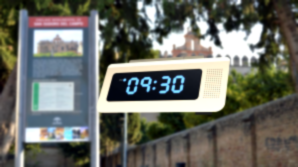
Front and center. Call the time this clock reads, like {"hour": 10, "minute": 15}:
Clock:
{"hour": 9, "minute": 30}
